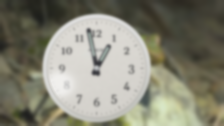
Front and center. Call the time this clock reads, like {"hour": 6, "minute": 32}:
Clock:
{"hour": 12, "minute": 58}
